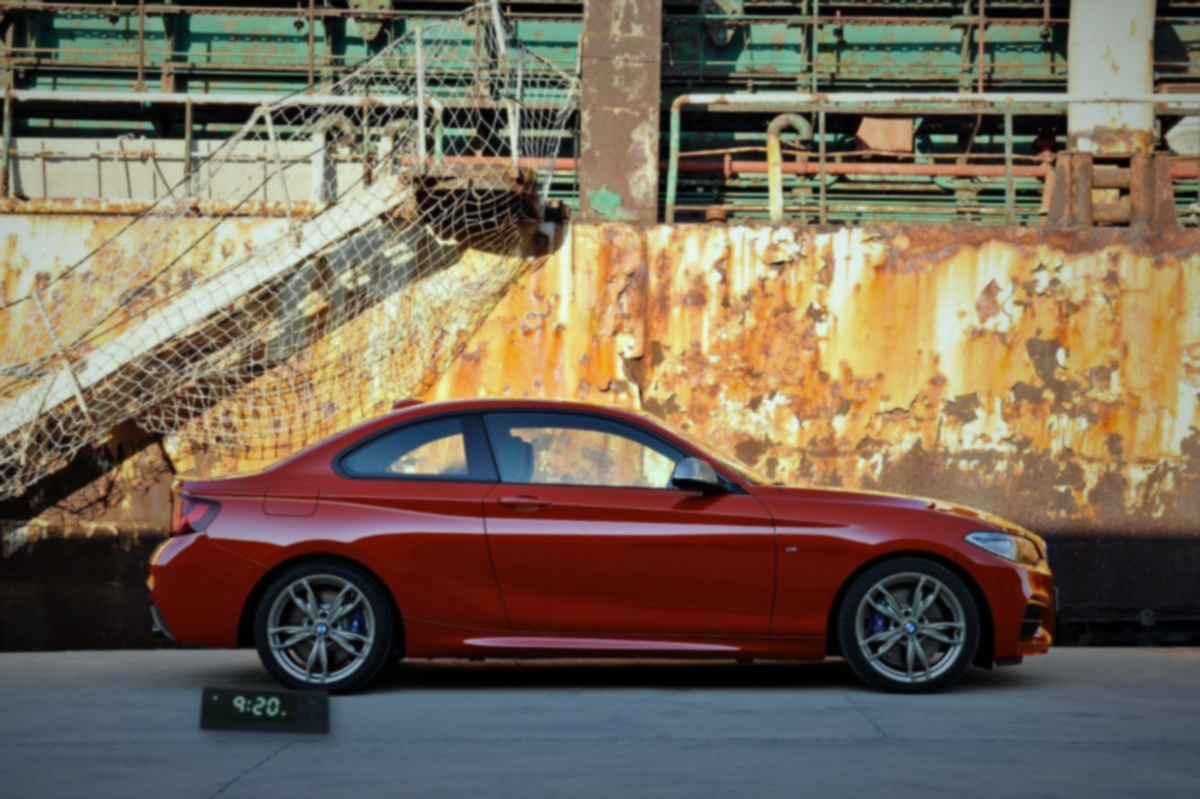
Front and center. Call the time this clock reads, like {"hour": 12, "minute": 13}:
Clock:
{"hour": 9, "minute": 20}
